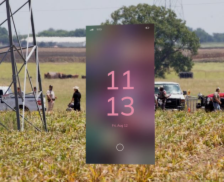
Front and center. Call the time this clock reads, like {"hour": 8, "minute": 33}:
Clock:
{"hour": 11, "minute": 13}
